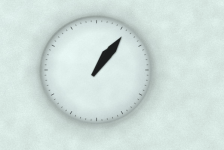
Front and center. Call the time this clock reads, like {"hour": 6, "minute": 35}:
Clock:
{"hour": 1, "minute": 6}
